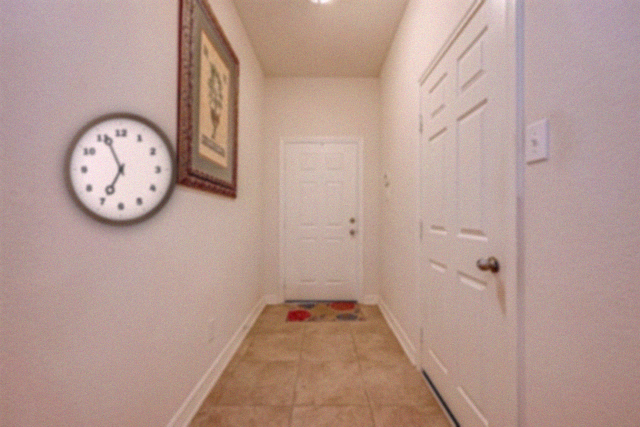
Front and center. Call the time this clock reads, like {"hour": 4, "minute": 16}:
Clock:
{"hour": 6, "minute": 56}
